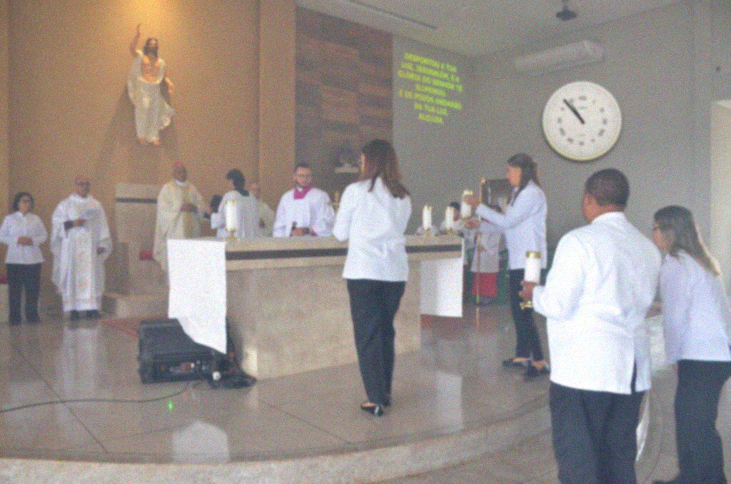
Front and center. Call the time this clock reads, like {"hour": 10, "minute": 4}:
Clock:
{"hour": 10, "minute": 53}
